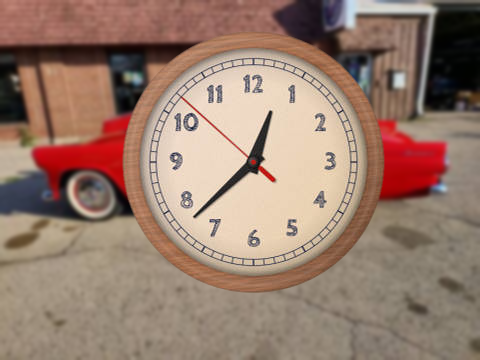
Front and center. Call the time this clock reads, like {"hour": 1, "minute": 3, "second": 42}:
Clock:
{"hour": 12, "minute": 37, "second": 52}
